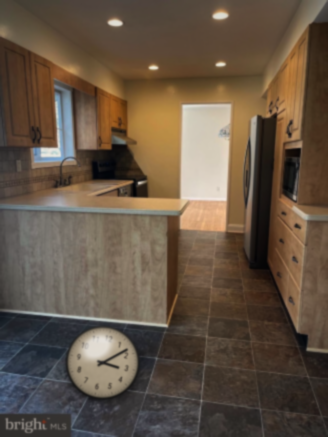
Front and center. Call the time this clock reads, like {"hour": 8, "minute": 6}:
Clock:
{"hour": 3, "minute": 8}
